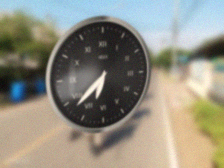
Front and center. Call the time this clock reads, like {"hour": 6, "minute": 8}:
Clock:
{"hour": 6, "minute": 38}
